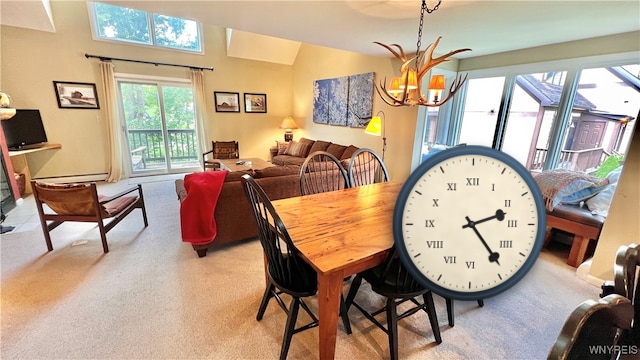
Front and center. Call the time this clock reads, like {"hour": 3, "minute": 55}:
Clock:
{"hour": 2, "minute": 24}
